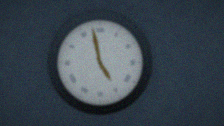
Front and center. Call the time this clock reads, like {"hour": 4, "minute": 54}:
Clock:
{"hour": 4, "minute": 58}
